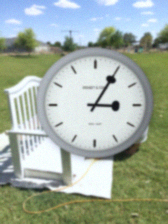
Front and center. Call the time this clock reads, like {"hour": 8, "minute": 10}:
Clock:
{"hour": 3, "minute": 5}
